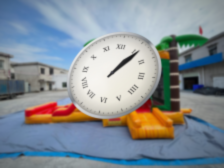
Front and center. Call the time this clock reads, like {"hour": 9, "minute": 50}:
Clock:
{"hour": 1, "minute": 6}
